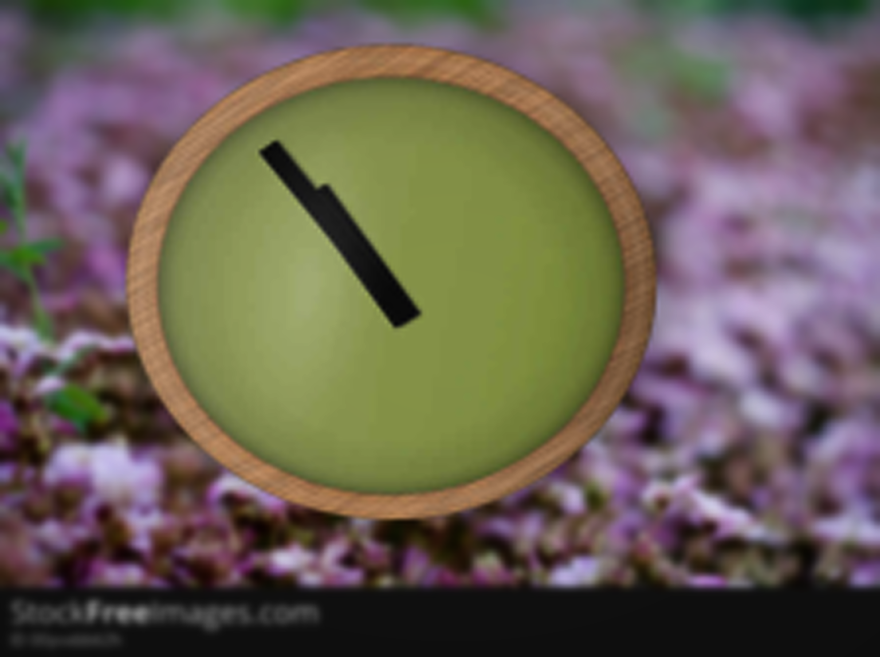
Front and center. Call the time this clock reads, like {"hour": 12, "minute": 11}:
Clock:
{"hour": 10, "minute": 54}
